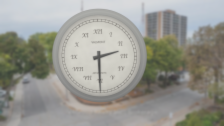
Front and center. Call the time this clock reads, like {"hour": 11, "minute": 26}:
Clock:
{"hour": 2, "minute": 30}
